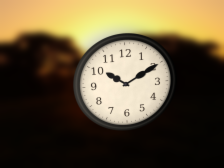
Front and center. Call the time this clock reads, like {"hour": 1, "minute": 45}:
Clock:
{"hour": 10, "minute": 10}
